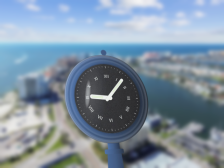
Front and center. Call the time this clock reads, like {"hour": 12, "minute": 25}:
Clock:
{"hour": 9, "minute": 7}
